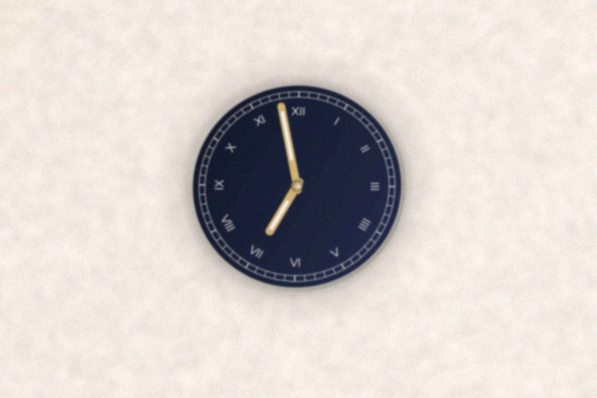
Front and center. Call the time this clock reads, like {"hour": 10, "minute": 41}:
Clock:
{"hour": 6, "minute": 58}
